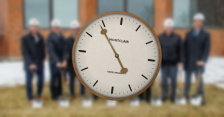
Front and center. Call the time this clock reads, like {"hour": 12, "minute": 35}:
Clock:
{"hour": 4, "minute": 54}
